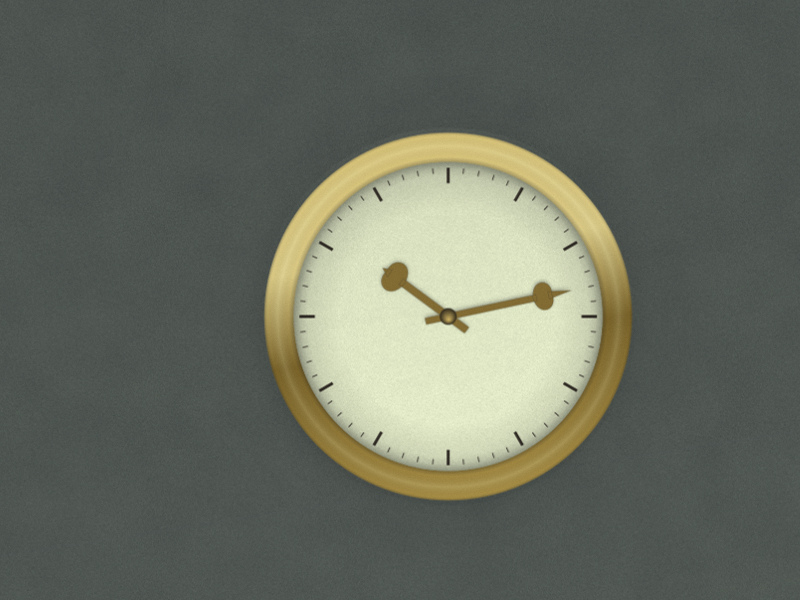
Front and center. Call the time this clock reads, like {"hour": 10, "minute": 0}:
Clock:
{"hour": 10, "minute": 13}
